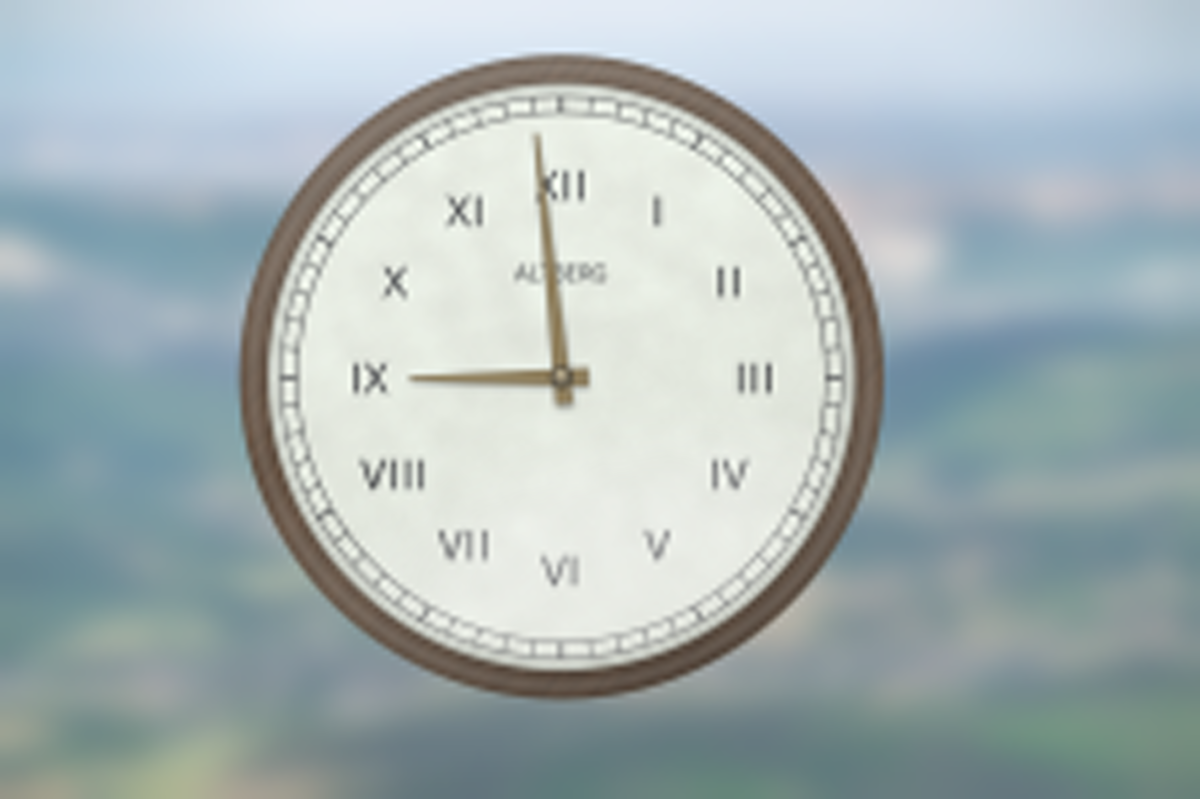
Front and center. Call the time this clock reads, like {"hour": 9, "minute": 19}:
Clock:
{"hour": 8, "minute": 59}
